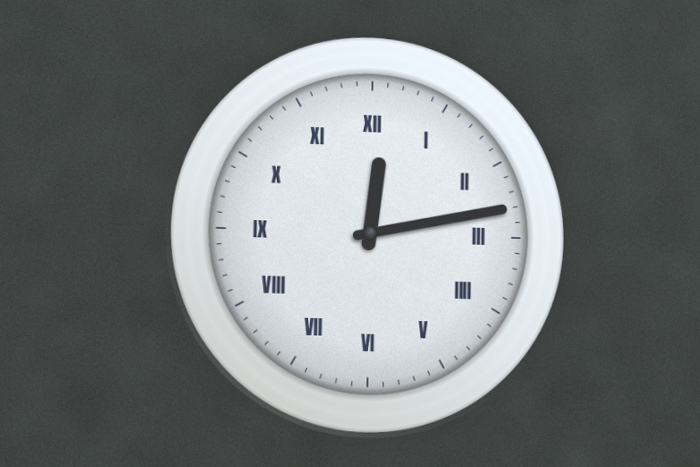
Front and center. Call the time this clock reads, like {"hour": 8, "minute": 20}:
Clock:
{"hour": 12, "minute": 13}
